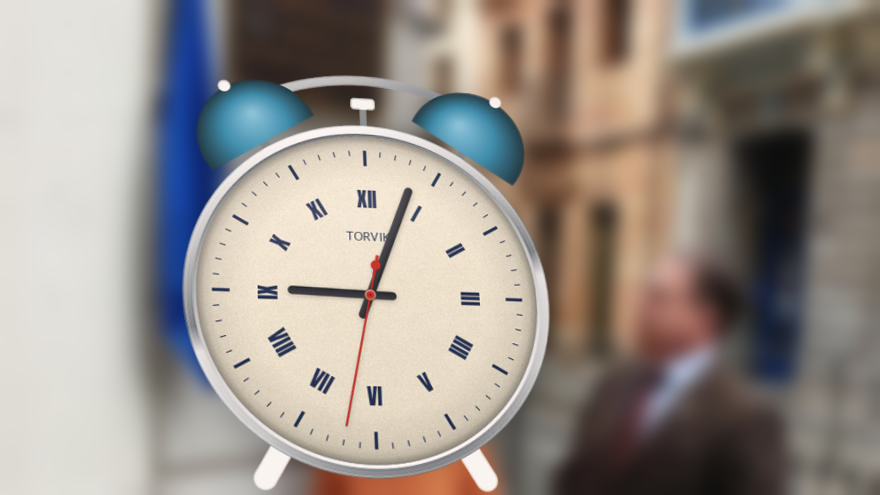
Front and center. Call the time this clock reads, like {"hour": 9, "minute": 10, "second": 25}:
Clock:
{"hour": 9, "minute": 3, "second": 32}
